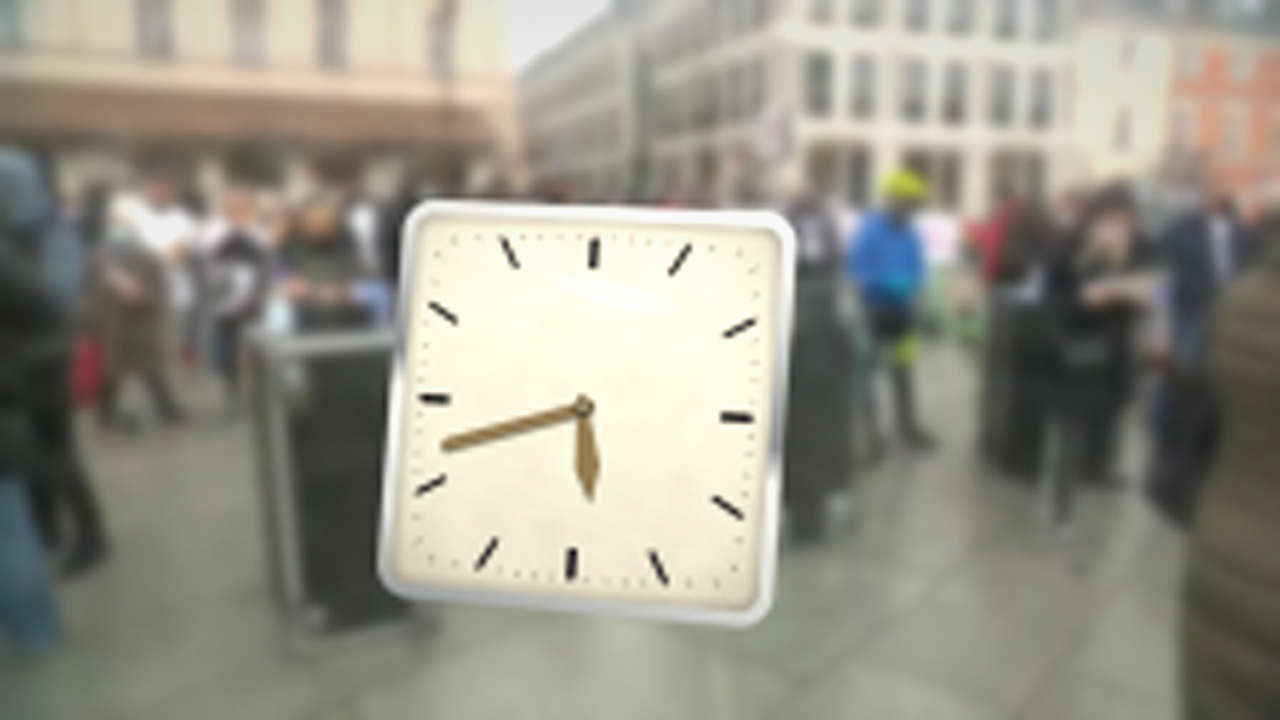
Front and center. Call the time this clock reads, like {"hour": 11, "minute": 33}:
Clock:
{"hour": 5, "minute": 42}
